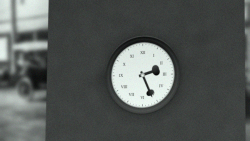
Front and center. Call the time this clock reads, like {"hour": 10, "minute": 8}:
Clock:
{"hour": 2, "minute": 26}
